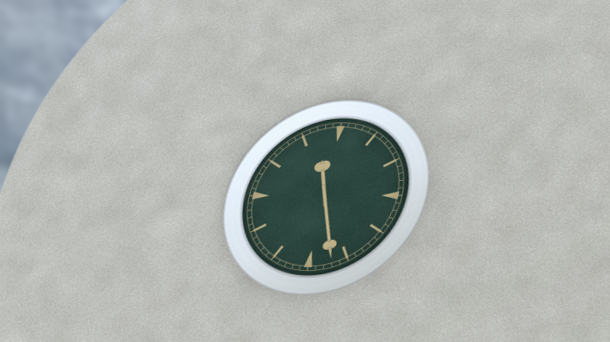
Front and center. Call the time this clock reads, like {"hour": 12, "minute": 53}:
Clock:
{"hour": 11, "minute": 27}
